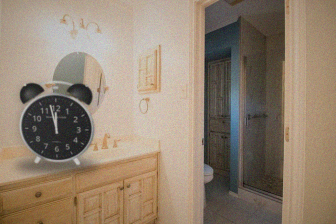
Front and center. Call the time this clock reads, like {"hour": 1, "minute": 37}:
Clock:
{"hour": 11, "minute": 58}
